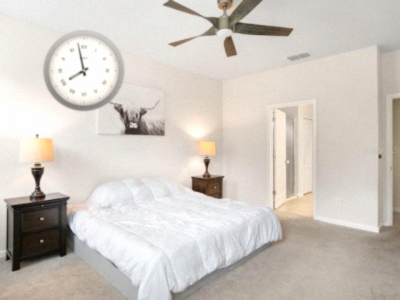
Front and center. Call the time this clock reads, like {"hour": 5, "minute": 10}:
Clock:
{"hour": 7, "minute": 58}
